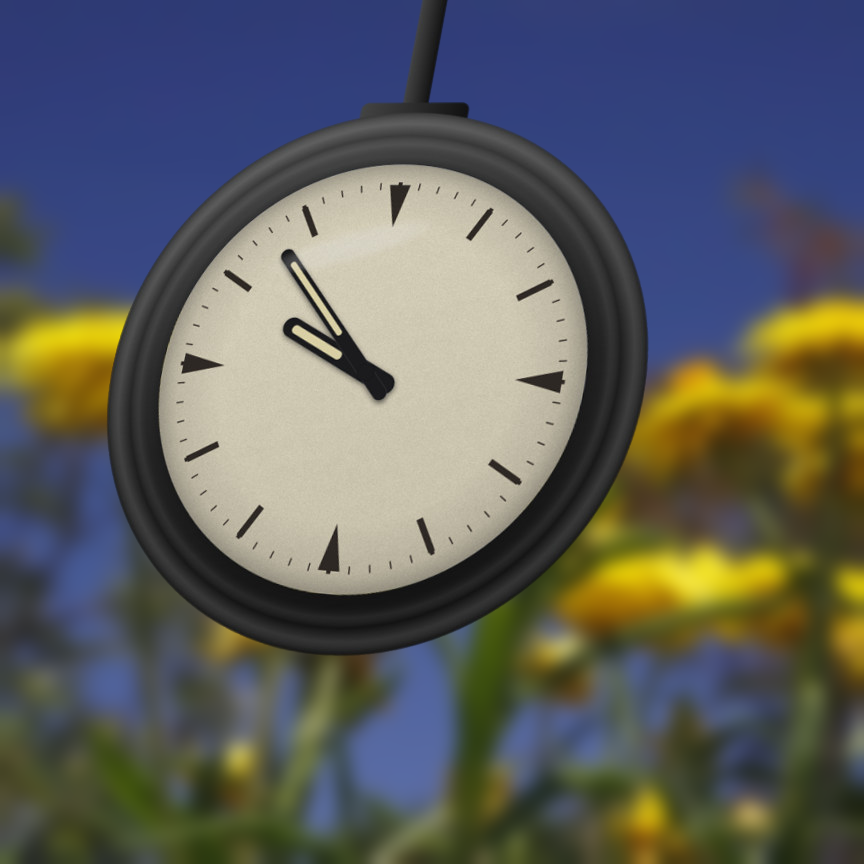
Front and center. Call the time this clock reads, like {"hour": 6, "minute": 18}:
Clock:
{"hour": 9, "minute": 53}
